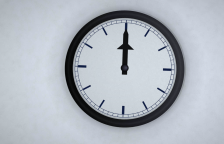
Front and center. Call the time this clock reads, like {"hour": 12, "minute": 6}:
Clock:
{"hour": 12, "minute": 0}
